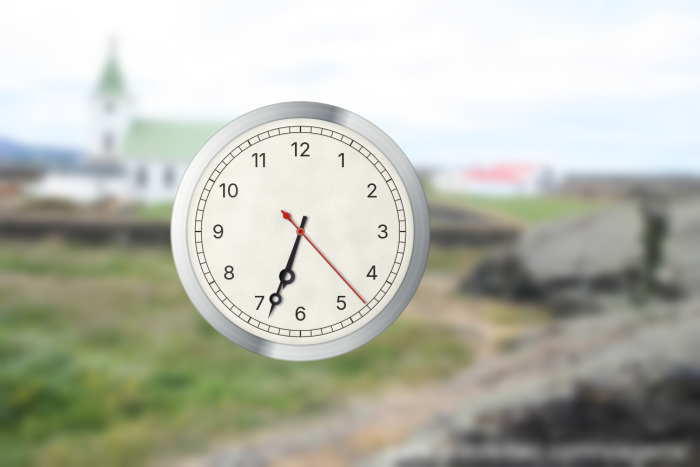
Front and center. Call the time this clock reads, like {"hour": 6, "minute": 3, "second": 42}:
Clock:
{"hour": 6, "minute": 33, "second": 23}
